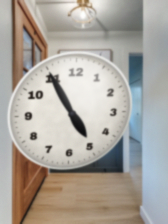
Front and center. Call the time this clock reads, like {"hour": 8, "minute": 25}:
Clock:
{"hour": 4, "minute": 55}
